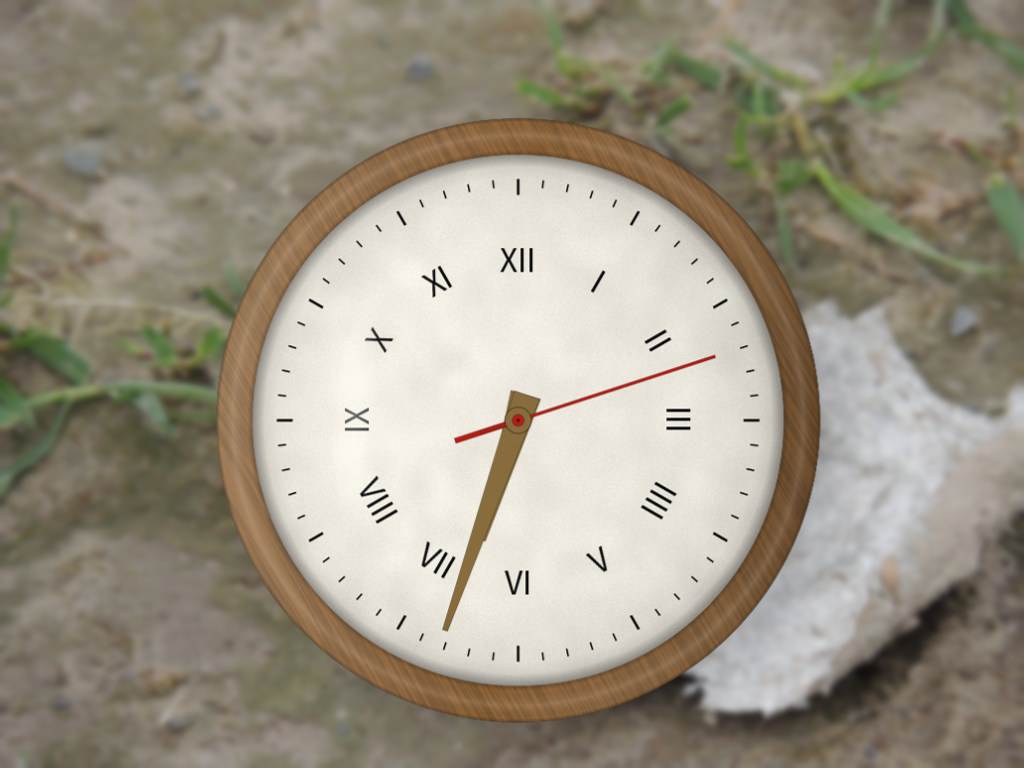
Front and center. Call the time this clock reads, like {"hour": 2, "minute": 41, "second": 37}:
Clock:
{"hour": 6, "minute": 33, "second": 12}
